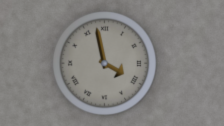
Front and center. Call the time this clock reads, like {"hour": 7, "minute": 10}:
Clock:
{"hour": 3, "minute": 58}
